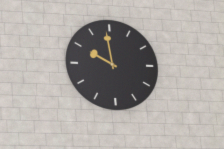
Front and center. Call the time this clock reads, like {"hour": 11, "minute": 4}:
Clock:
{"hour": 9, "minute": 59}
